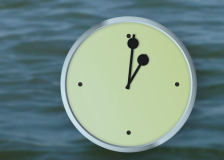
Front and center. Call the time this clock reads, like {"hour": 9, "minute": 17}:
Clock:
{"hour": 1, "minute": 1}
